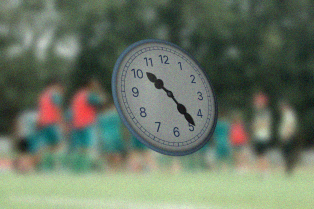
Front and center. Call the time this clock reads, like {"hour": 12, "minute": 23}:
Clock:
{"hour": 10, "minute": 24}
